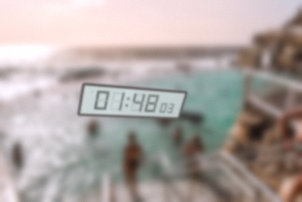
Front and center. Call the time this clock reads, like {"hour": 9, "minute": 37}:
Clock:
{"hour": 1, "minute": 48}
